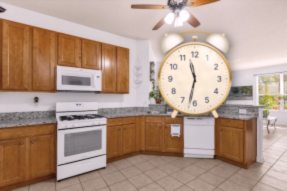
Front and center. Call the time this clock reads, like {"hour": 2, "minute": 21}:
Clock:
{"hour": 11, "minute": 32}
